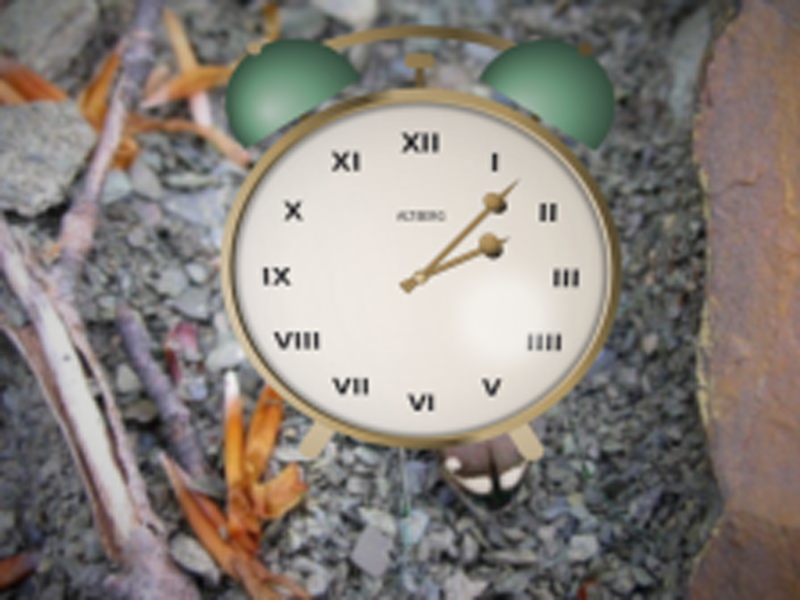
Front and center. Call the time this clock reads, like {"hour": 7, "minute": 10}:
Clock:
{"hour": 2, "minute": 7}
